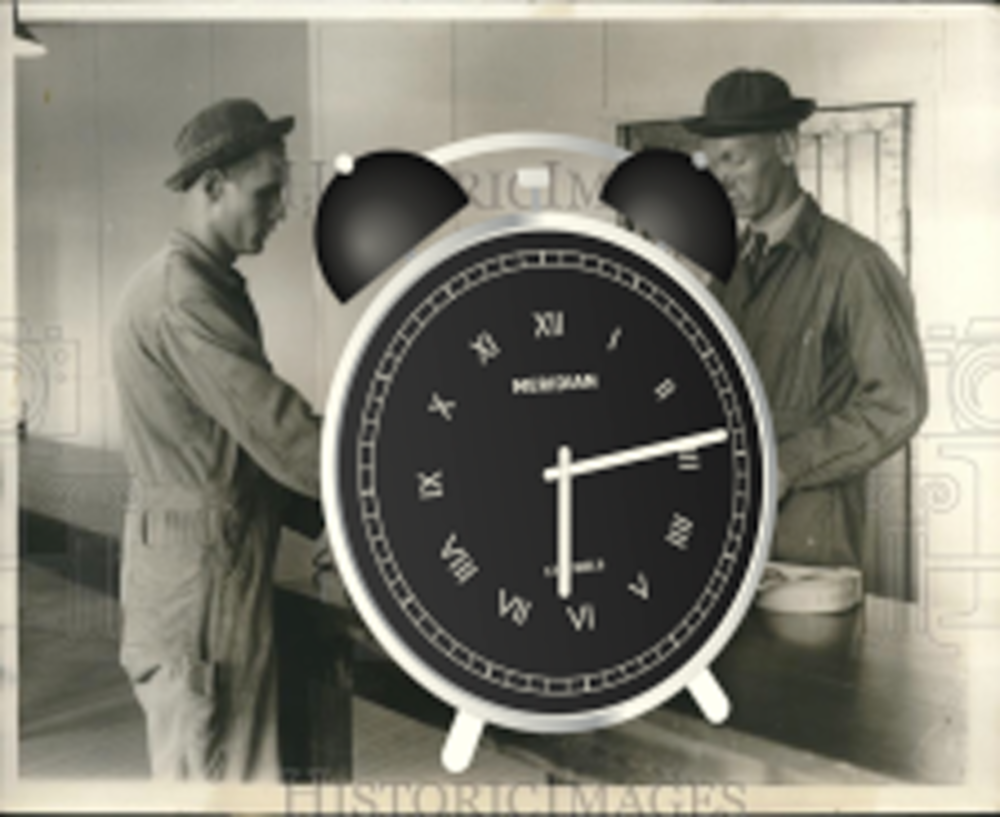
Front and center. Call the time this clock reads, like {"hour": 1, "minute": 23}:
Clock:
{"hour": 6, "minute": 14}
